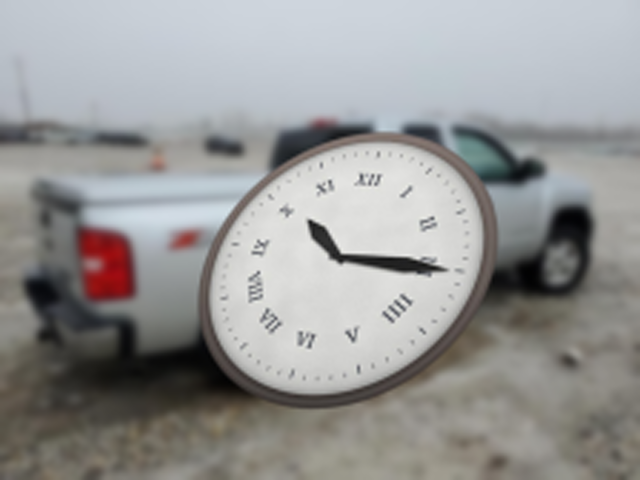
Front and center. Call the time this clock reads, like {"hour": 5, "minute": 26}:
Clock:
{"hour": 10, "minute": 15}
